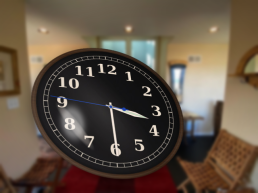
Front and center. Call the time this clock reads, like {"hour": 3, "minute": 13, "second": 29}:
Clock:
{"hour": 3, "minute": 29, "second": 46}
